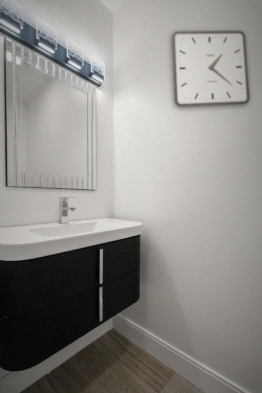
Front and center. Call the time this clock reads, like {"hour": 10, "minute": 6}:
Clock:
{"hour": 1, "minute": 22}
